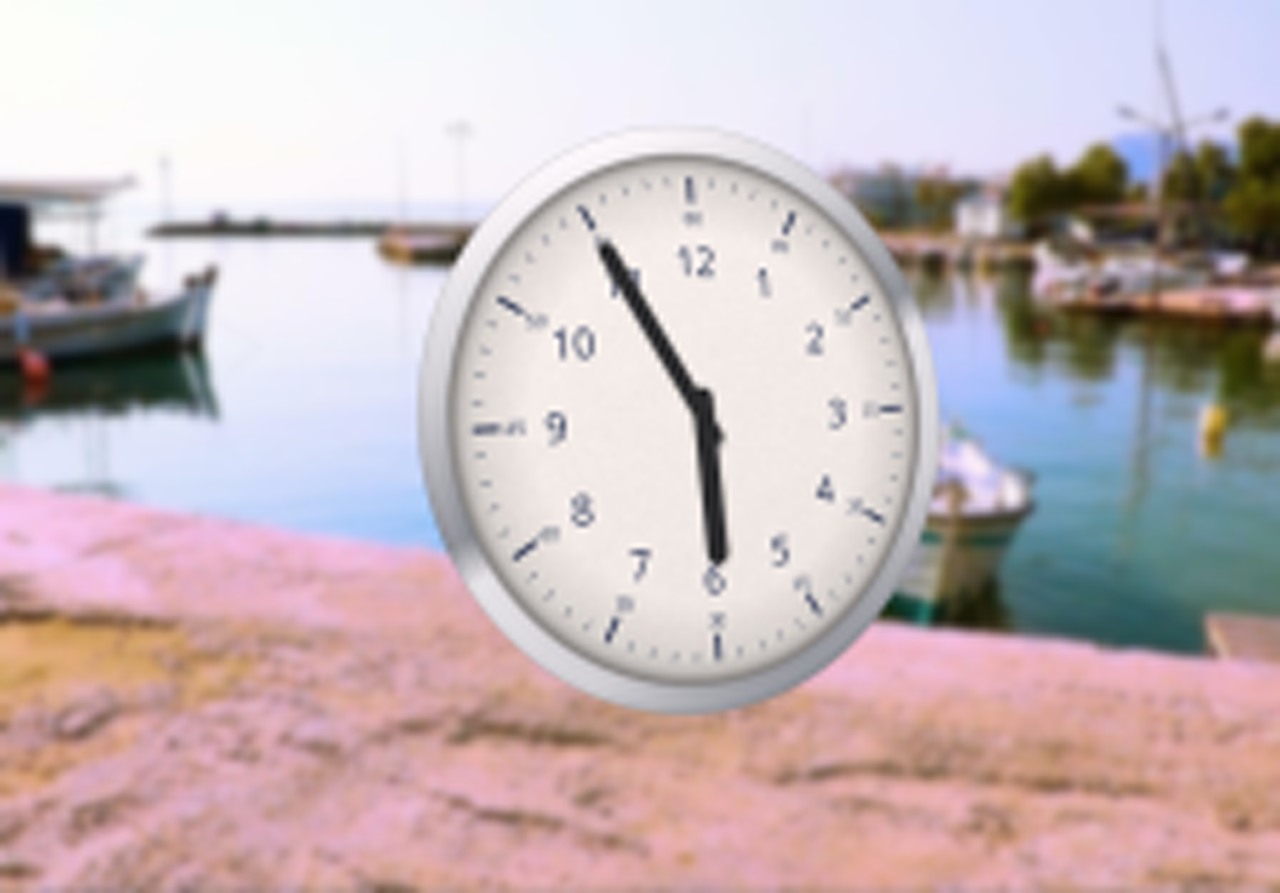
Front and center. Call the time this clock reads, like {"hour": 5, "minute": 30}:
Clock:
{"hour": 5, "minute": 55}
